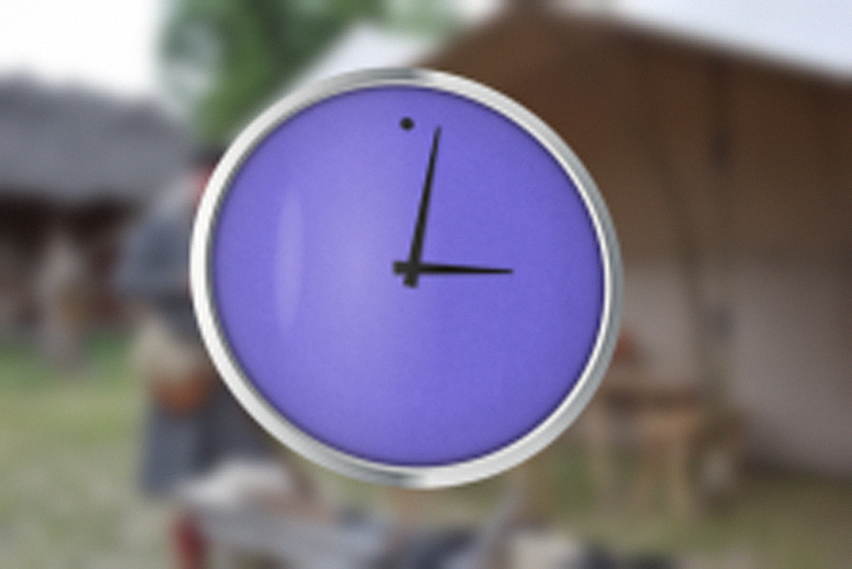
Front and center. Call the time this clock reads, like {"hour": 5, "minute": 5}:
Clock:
{"hour": 3, "minute": 2}
